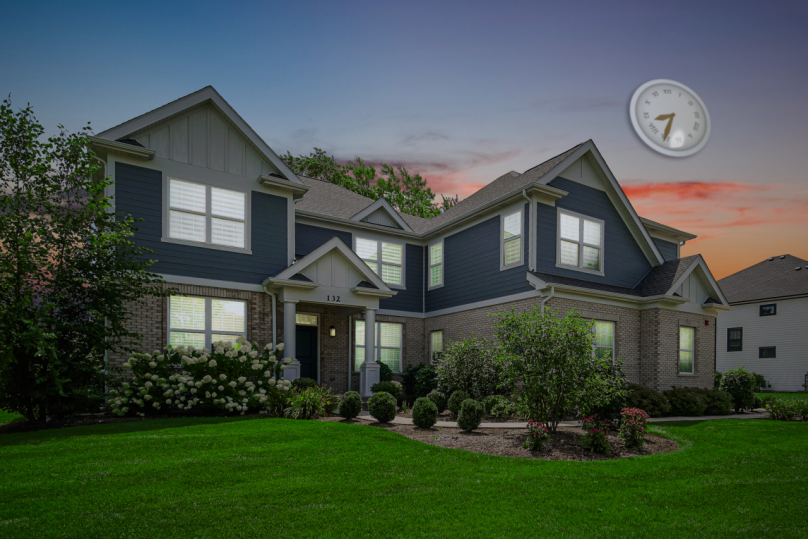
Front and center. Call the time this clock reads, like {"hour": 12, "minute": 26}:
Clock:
{"hour": 8, "minute": 35}
